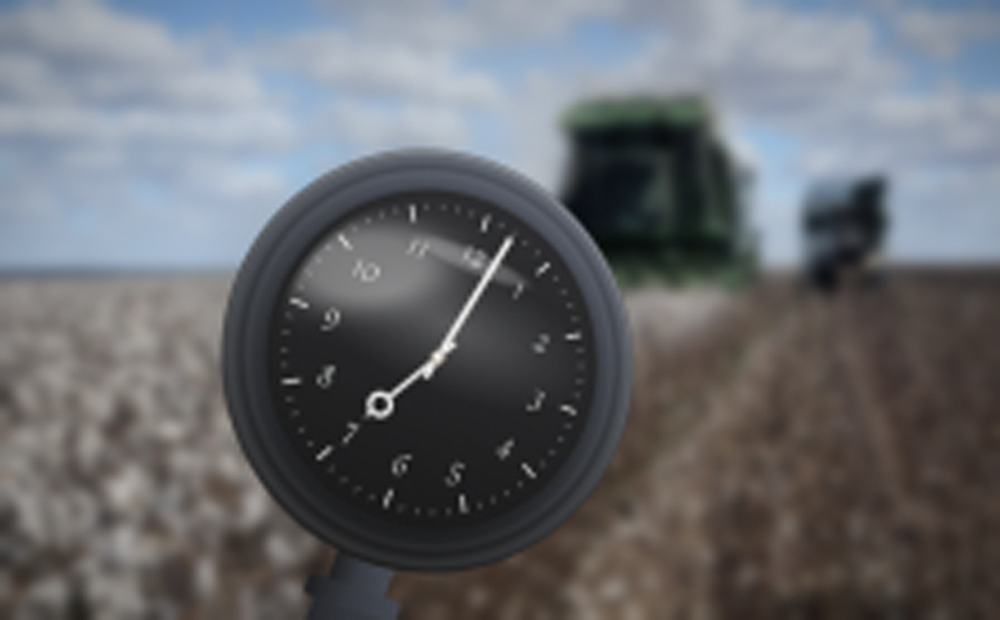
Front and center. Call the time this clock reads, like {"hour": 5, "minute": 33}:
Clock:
{"hour": 7, "minute": 2}
